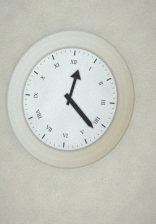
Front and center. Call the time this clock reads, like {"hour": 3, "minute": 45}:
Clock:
{"hour": 12, "minute": 22}
